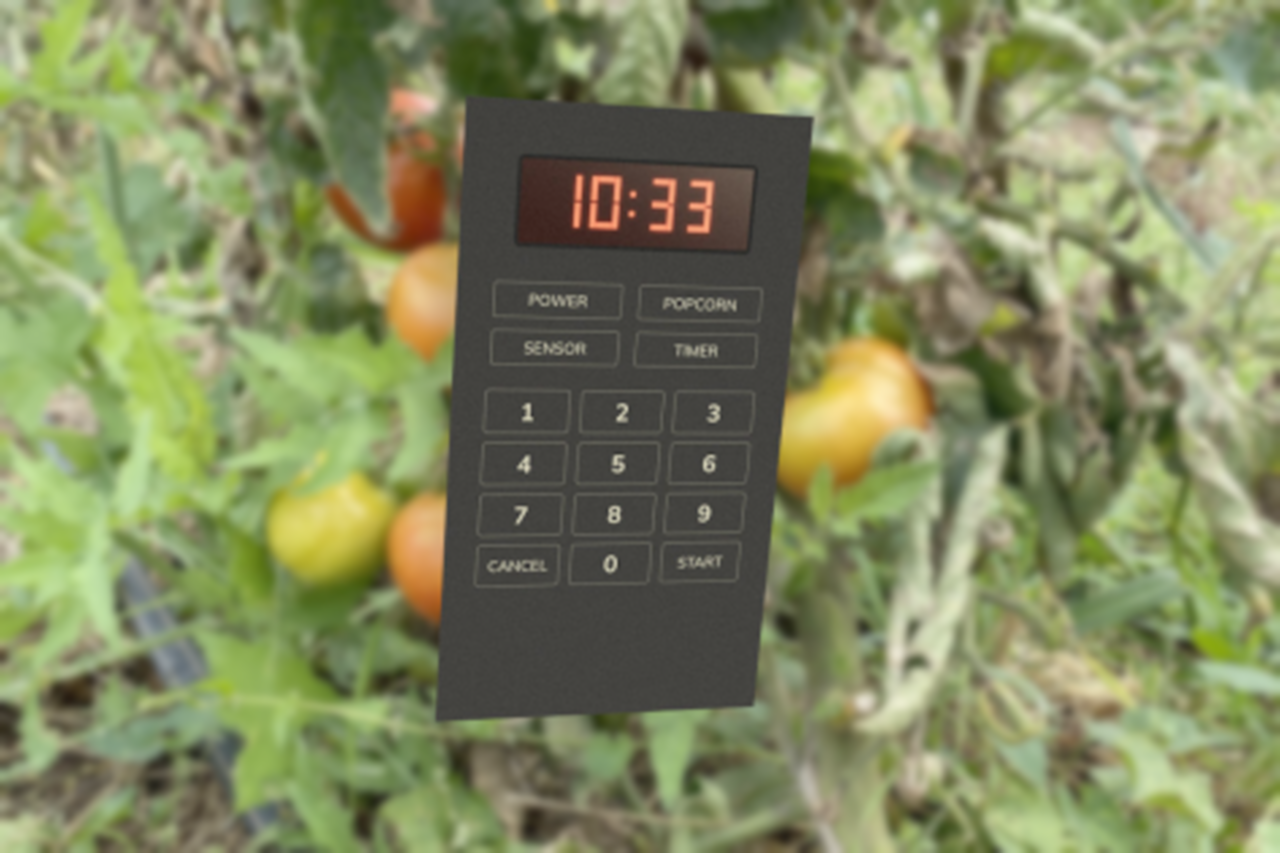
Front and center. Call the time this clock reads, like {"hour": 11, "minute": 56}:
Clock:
{"hour": 10, "minute": 33}
